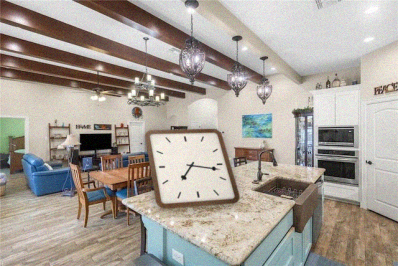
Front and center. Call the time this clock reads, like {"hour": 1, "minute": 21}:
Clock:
{"hour": 7, "minute": 17}
